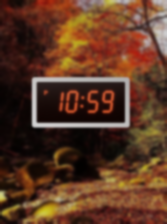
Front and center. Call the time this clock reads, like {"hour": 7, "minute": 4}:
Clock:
{"hour": 10, "minute": 59}
